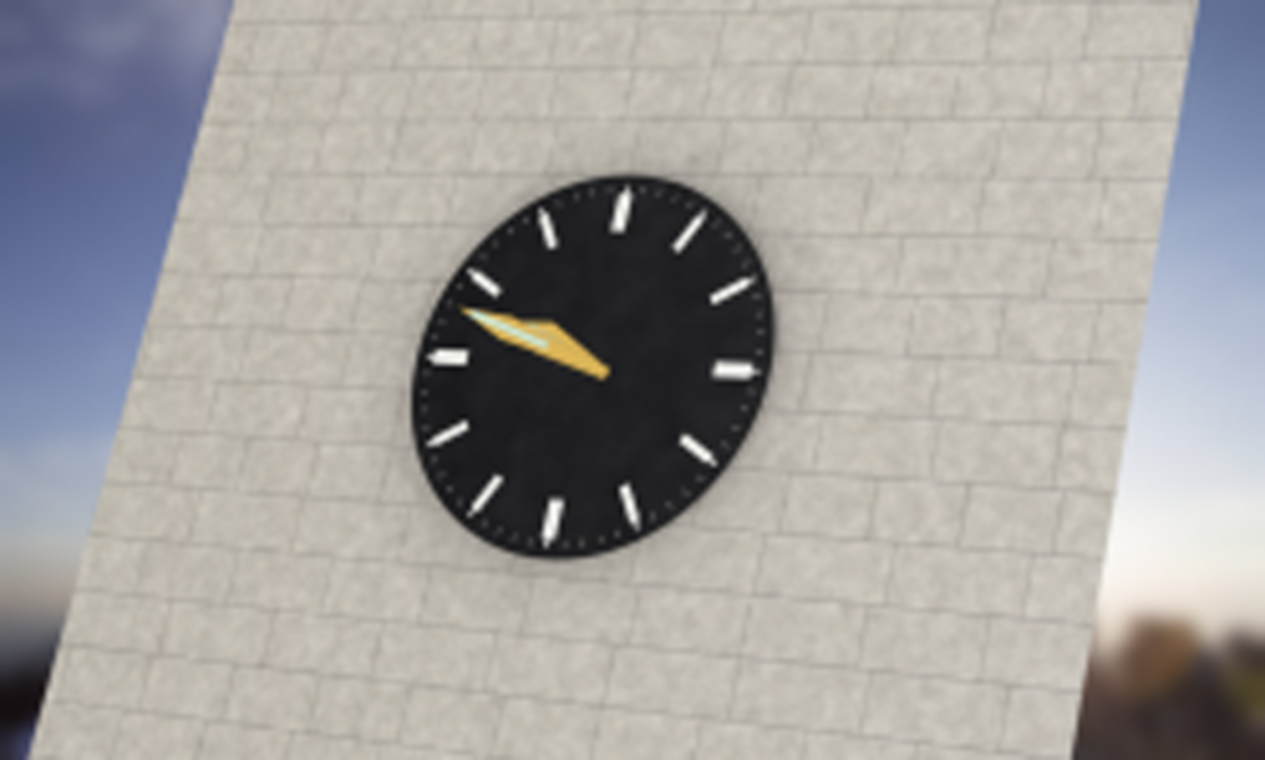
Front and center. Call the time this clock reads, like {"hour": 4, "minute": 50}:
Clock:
{"hour": 9, "minute": 48}
